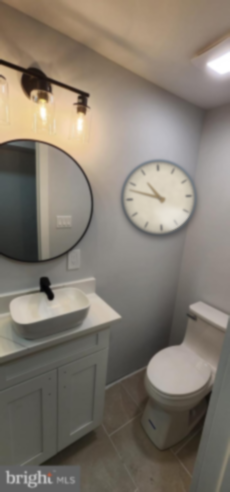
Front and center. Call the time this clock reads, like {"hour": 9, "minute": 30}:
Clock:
{"hour": 10, "minute": 48}
